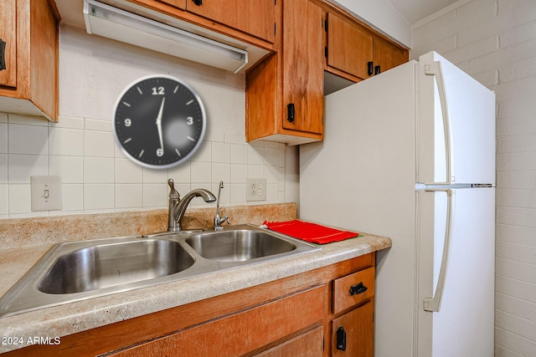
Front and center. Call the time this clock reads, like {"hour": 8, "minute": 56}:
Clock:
{"hour": 12, "minute": 29}
